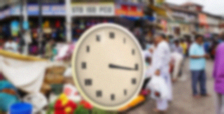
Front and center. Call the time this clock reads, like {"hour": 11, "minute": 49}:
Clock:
{"hour": 3, "minute": 16}
